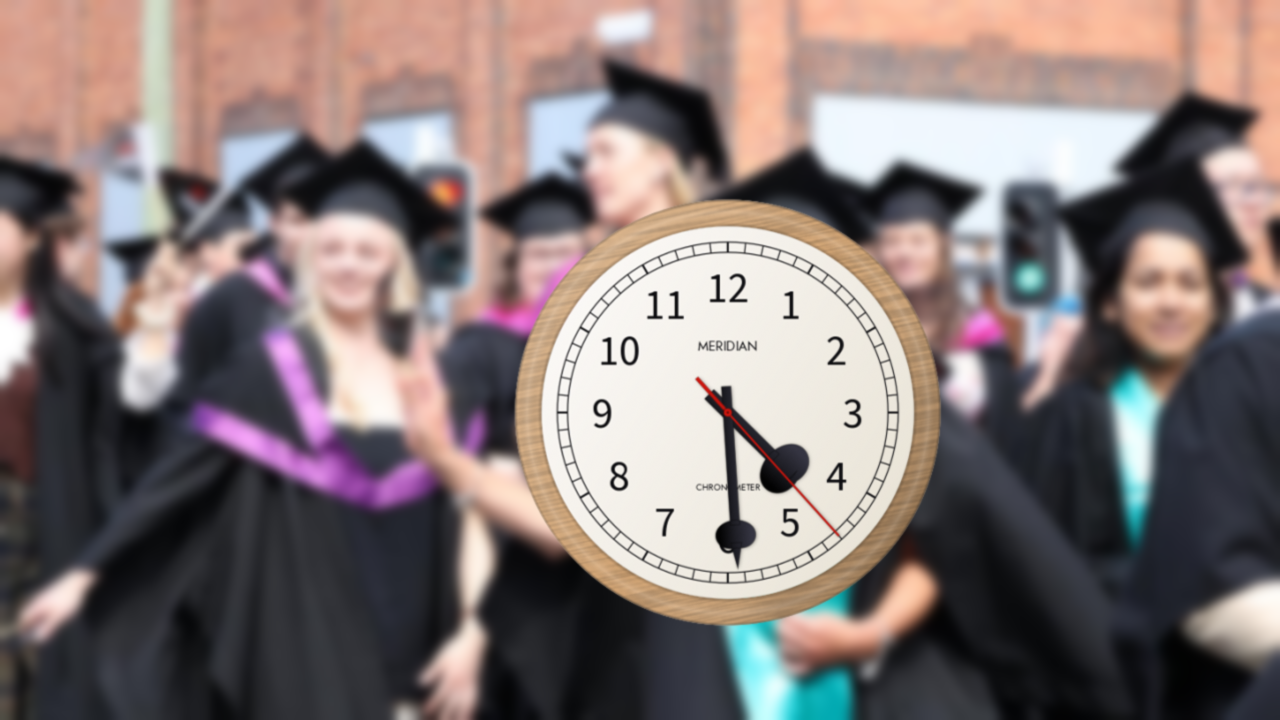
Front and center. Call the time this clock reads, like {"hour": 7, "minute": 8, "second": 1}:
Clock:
{"hour": 4, "minute": 29, "second": 23}
